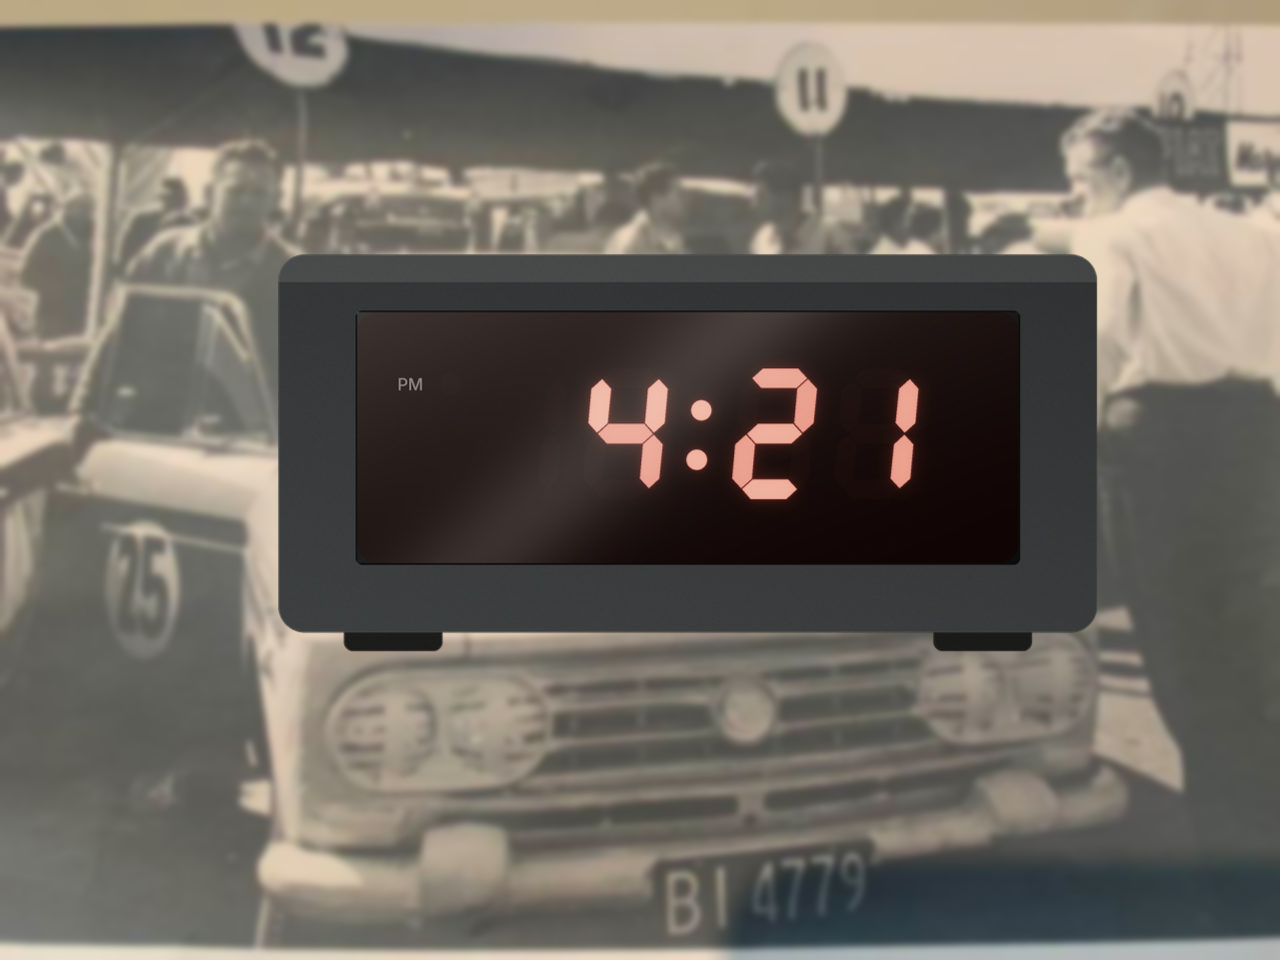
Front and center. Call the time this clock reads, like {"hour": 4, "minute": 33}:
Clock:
{"hour": 4, "minute": 21}
